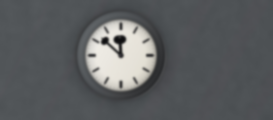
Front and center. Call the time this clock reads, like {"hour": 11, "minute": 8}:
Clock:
{"hour": 11, "minute": 52}
